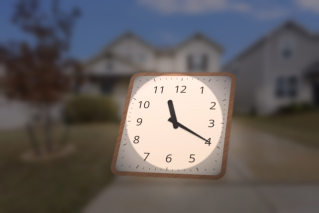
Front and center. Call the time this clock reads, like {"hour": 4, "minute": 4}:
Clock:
{"hour": 11, "minute": 20}
